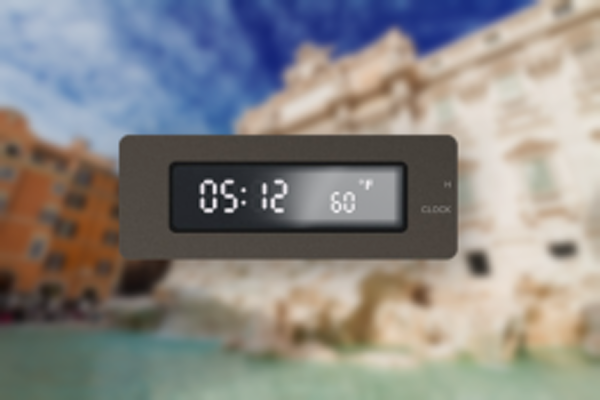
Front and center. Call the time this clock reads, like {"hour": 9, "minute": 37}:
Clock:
{"hour": 5, "minute": 12}
